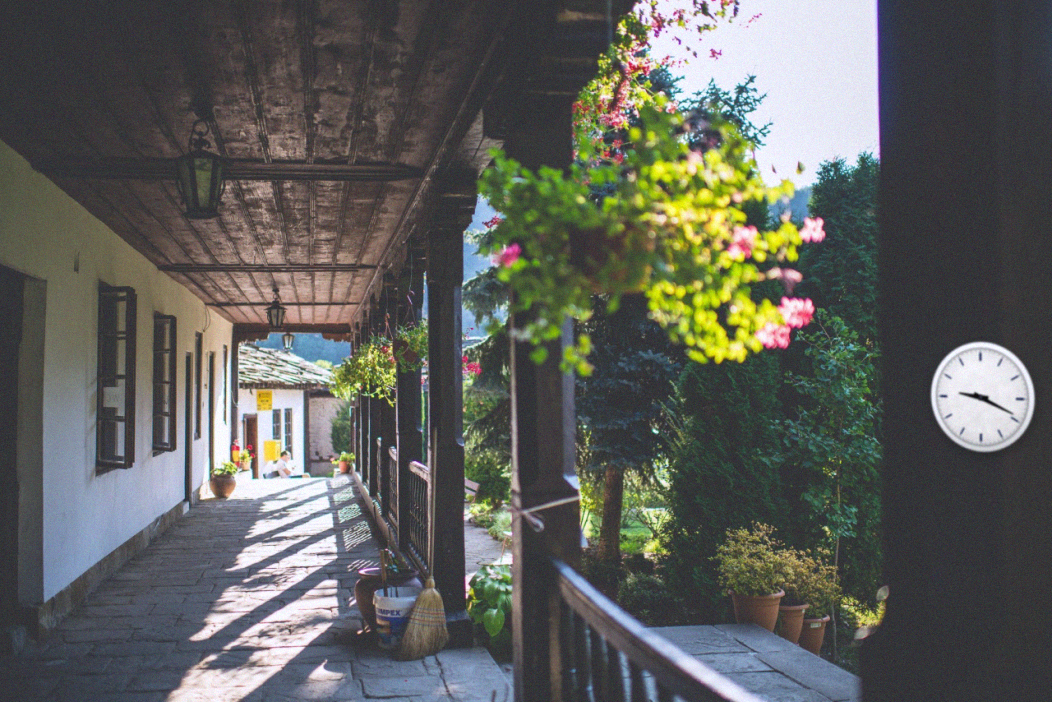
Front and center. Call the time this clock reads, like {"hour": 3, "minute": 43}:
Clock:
{"hour": 9, "minute": 19}
